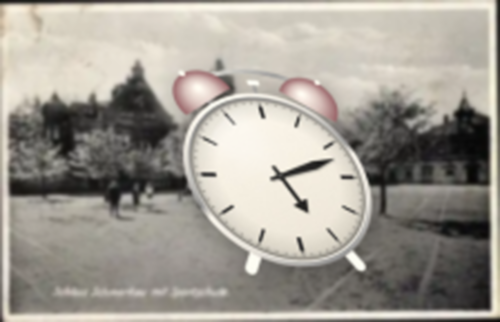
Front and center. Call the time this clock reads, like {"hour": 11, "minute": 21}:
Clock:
{"hour": 5, "minute": 12}
